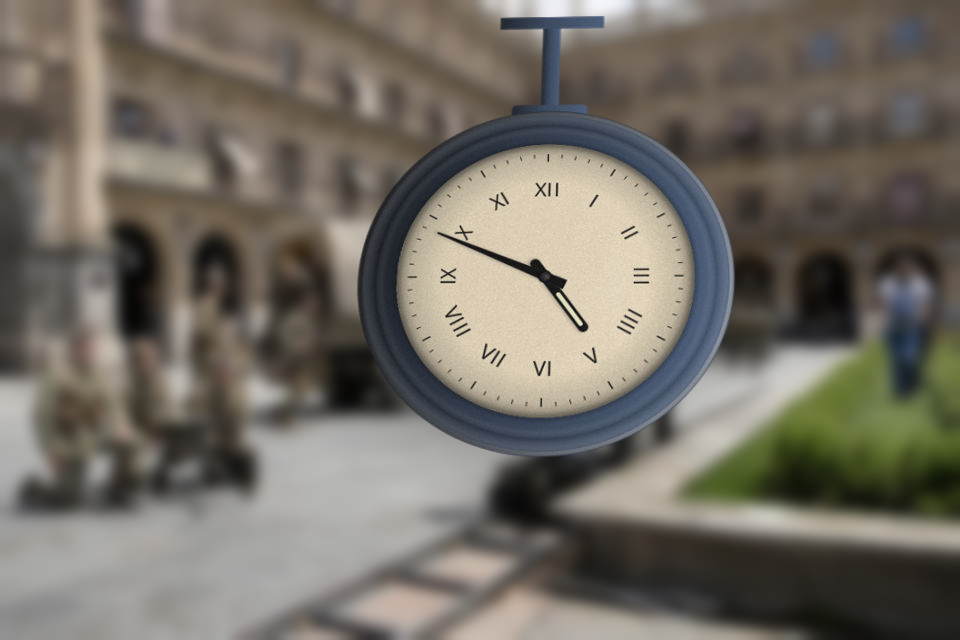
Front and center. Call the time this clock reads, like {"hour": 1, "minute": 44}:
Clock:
{"hour": 4, "minute": 49}
